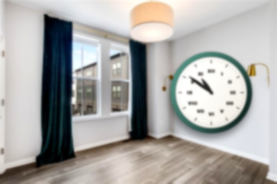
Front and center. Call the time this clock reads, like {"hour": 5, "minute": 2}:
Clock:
{"hour": 10, "minute": 51}
